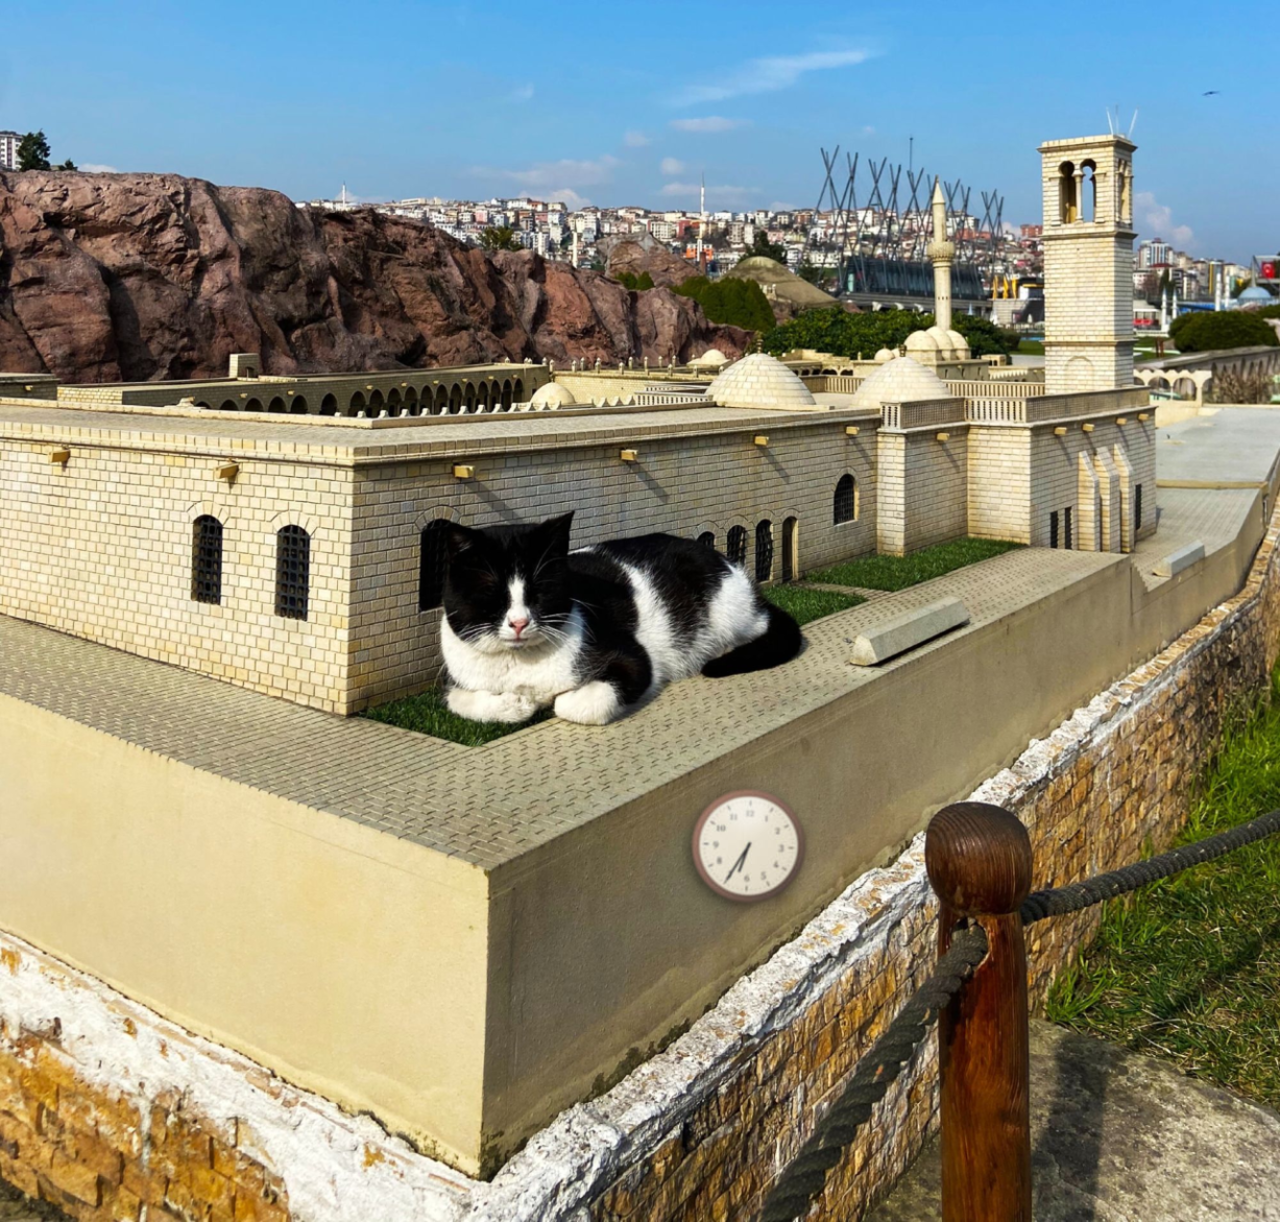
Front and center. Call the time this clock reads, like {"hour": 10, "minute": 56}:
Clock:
{"hour": 6, "minute": 35}
